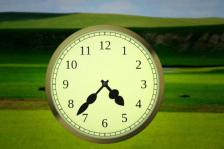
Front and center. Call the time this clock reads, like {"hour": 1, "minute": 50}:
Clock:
{"hour": 4, "minute": 37}
